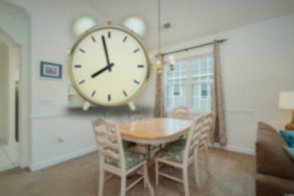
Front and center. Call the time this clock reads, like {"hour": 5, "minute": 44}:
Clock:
{"hour": 7, "minute": 58}
